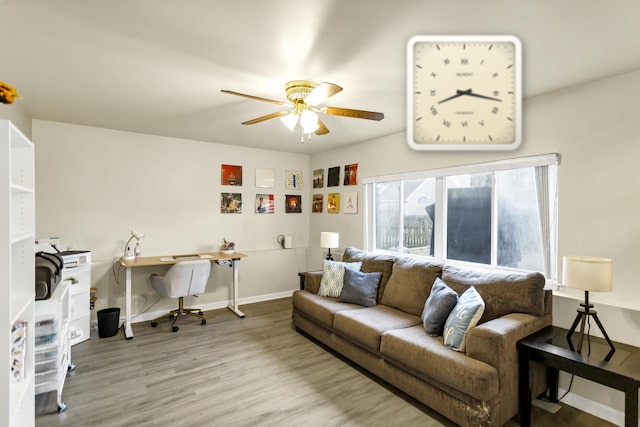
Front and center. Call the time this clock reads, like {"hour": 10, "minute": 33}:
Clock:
{"hour": 8, "minute": 17}
